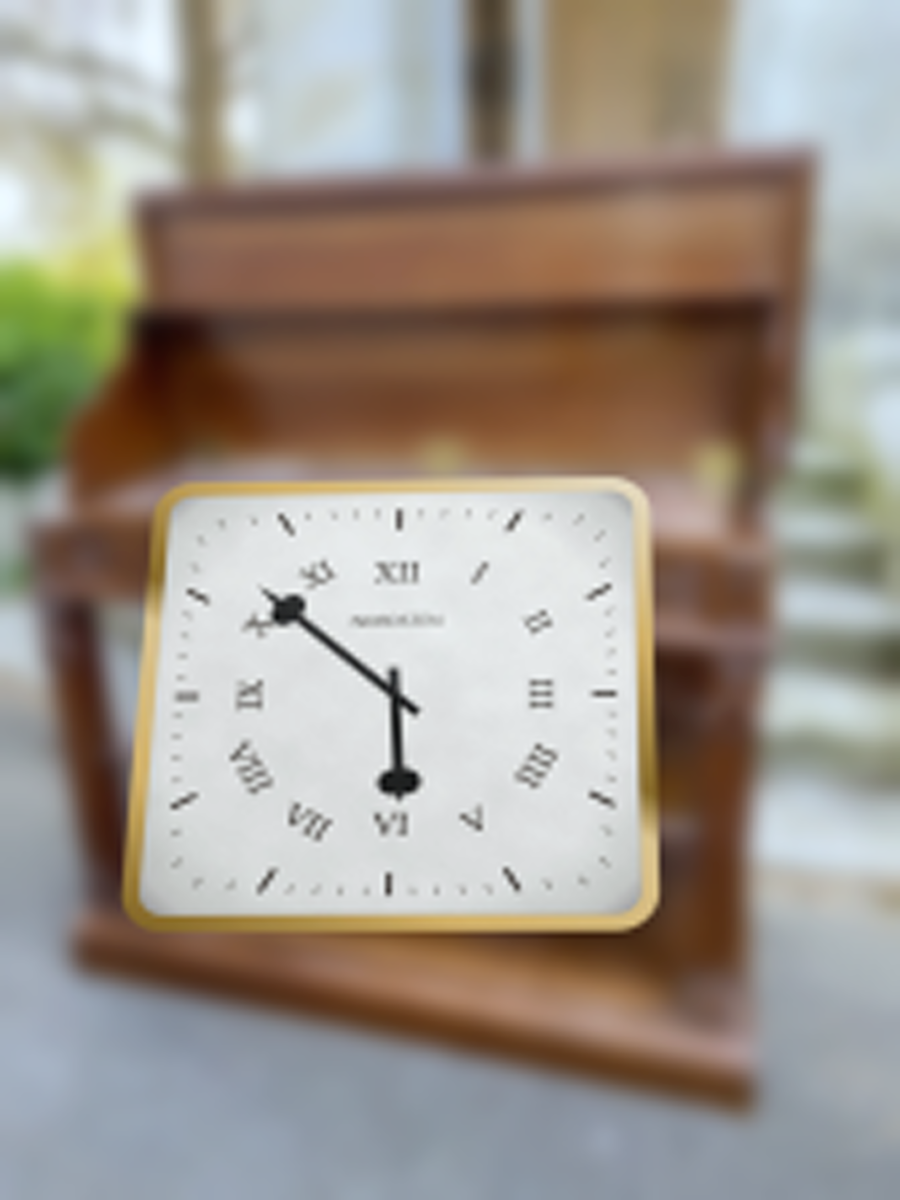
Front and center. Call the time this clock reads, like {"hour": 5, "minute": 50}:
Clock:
{"hour": 5, "minute": 52}
